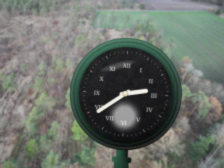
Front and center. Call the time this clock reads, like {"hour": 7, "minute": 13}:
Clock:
{"hour": 2, "minute": 39}
